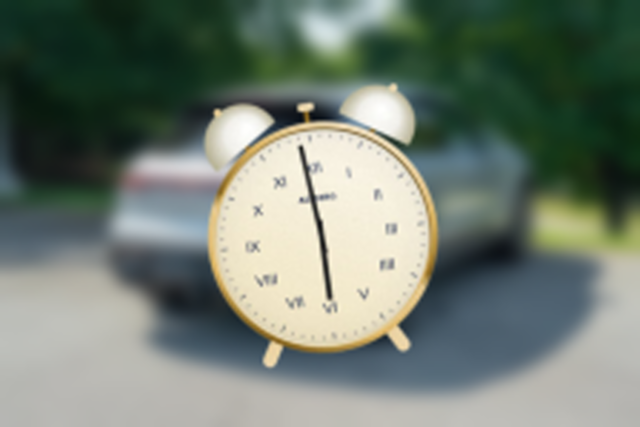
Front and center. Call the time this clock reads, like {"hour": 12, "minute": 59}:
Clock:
{"hour": 5, "minute": 59}
